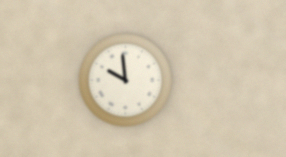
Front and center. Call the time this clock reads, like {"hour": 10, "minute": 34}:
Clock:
{"hour": 9, "minute": 59}
